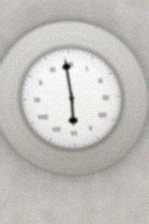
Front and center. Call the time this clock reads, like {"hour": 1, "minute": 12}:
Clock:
{"hour": 5, "minute": 59}
